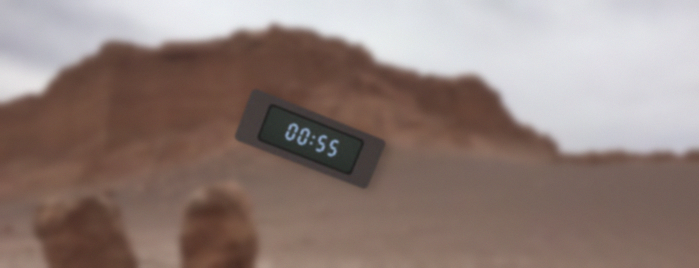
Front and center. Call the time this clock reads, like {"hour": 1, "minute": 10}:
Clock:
{"hour": 0, "minute": 55}
